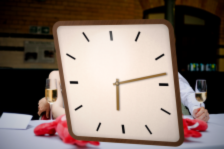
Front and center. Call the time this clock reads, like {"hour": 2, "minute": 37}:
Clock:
{"hour": 6, "minute": 13}
